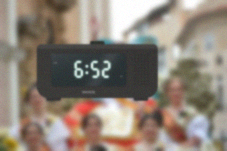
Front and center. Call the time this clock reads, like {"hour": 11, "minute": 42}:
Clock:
{"hour": 6, "minute": 52}
